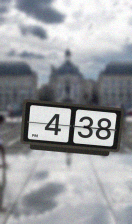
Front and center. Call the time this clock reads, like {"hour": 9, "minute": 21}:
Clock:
{"hour": 4, "minute": 38}
